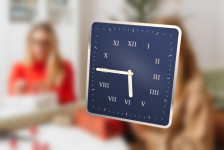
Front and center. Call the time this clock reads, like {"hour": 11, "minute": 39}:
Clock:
{"hour": 5, "minute": 45}
